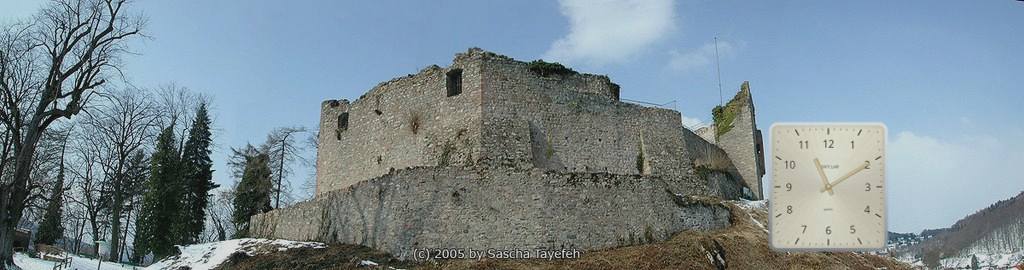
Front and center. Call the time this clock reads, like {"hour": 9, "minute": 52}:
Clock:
{"hour": 11, "minute": 10}
